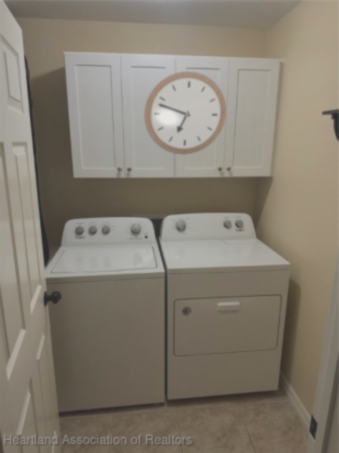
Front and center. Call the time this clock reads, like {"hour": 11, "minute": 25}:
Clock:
{"hour": 6, "minute": 48}
